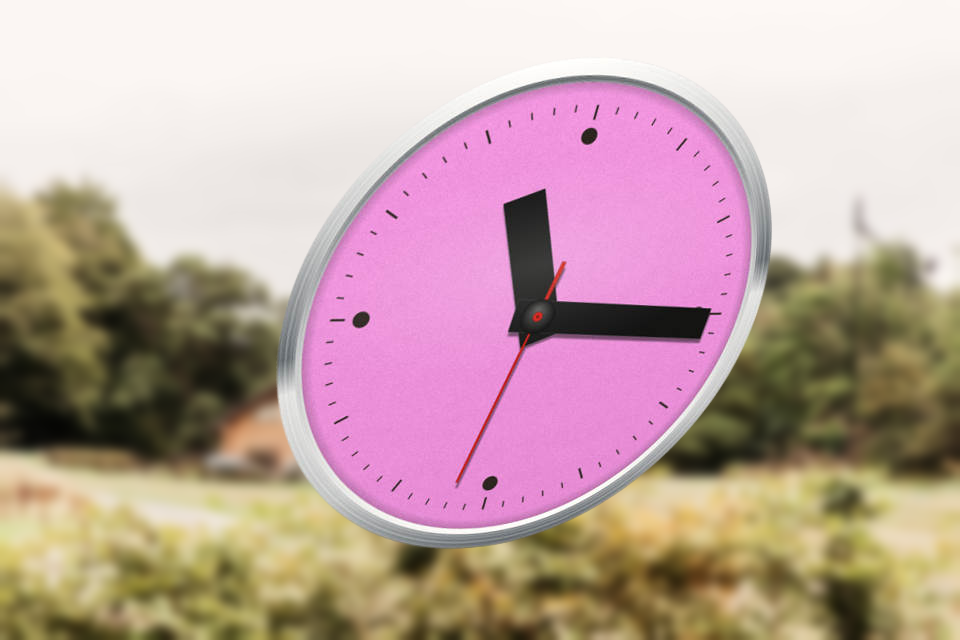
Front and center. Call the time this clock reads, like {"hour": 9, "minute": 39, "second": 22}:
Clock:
{"hour": 11, "minute": 15, "second": 32}
